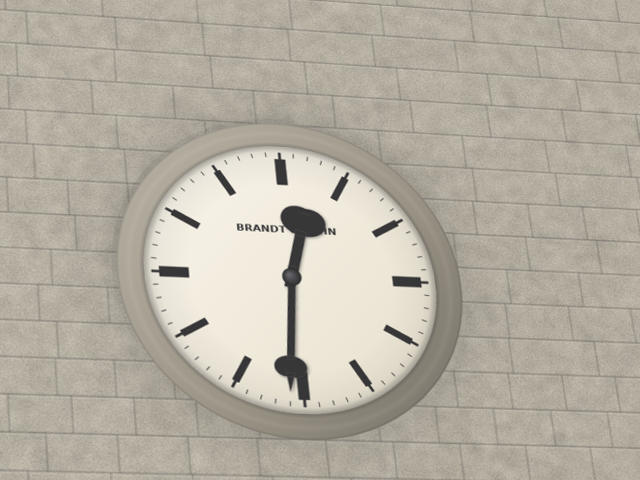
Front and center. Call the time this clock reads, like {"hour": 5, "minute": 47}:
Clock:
{"hour": 12, "minute": 31}
